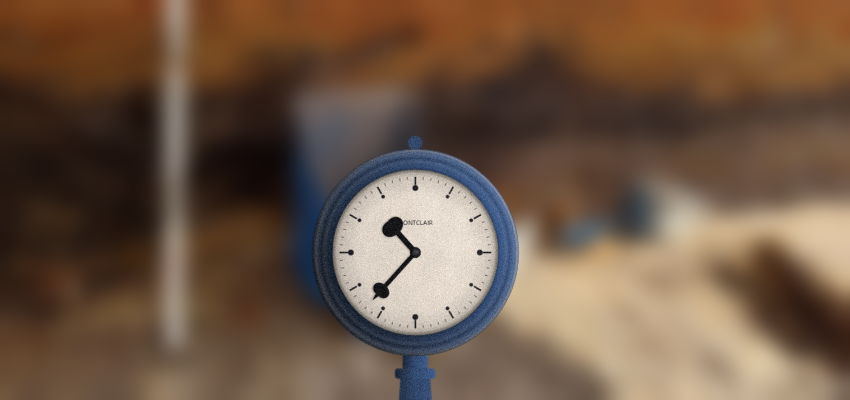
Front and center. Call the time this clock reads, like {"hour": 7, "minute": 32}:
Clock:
{"hour": 10, "minute": 37}
